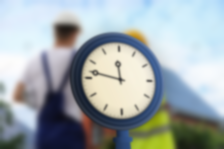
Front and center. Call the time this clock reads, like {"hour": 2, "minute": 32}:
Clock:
{"hour": 11, "minute": 47}
